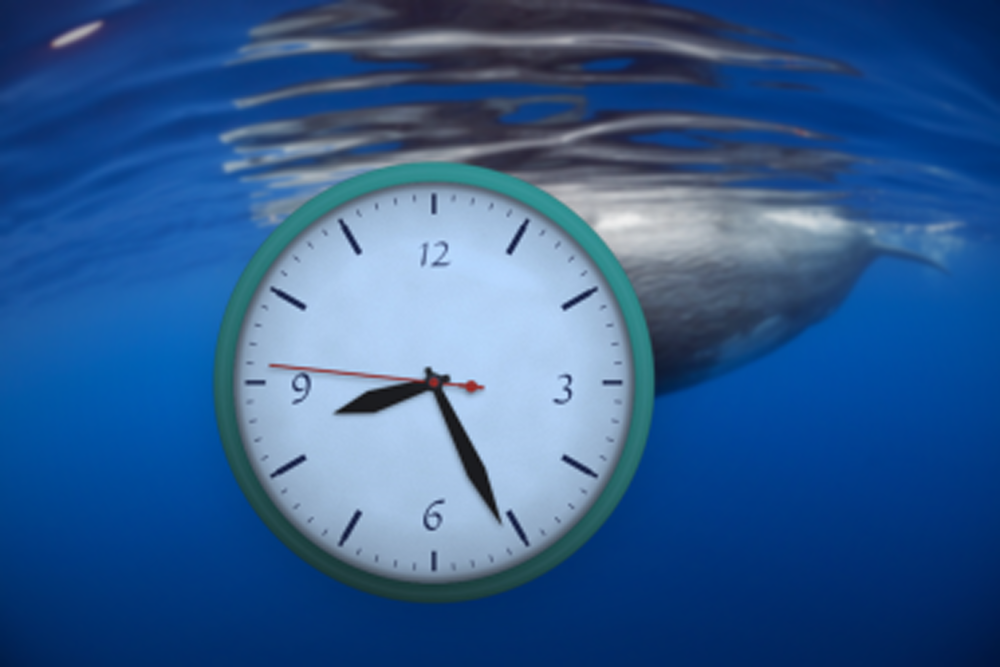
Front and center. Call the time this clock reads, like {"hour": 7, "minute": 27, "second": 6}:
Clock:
{"hour": 8, "minute": 25, "second": 46}
